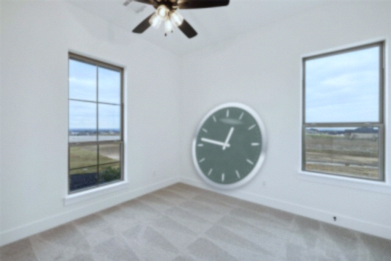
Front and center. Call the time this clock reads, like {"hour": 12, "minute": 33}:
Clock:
{"hour": 12, "minute": 47}
